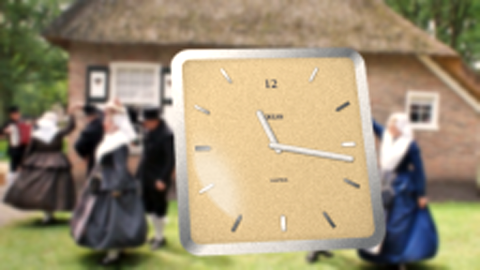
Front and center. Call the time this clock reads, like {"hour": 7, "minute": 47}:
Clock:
{"hour": 11, "minute": 17}
